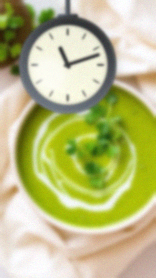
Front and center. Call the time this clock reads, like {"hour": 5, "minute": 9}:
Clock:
{"hour": 11, "minute": 12}
